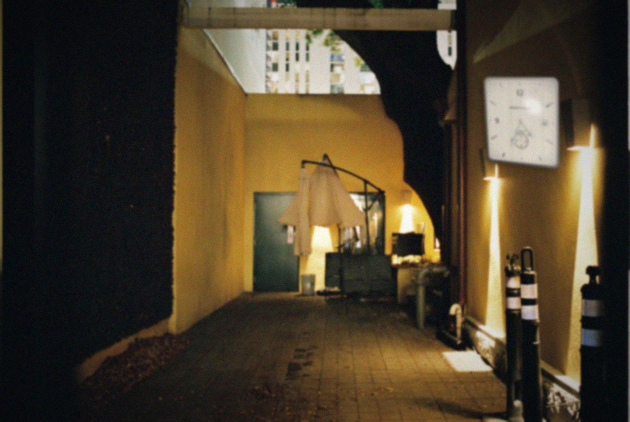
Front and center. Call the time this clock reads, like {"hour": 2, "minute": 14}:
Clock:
{"hour": 4, "minute": 34}
